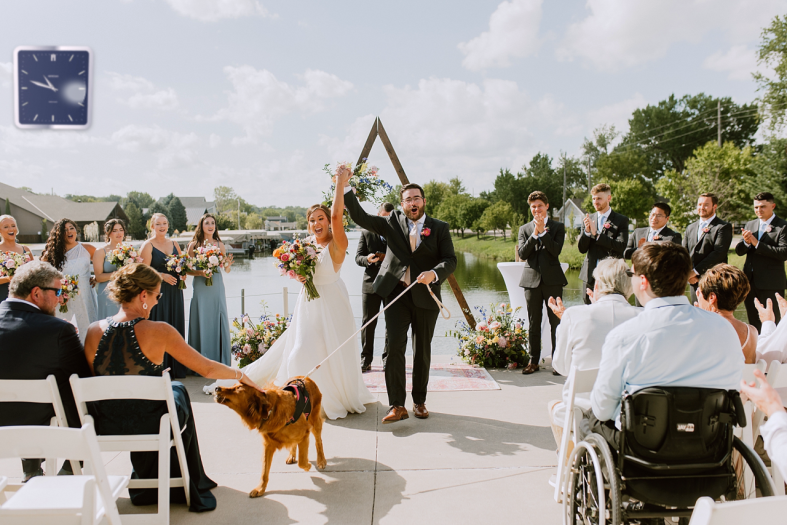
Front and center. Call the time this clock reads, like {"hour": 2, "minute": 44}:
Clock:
{"hour": 10, "minute": 48}
